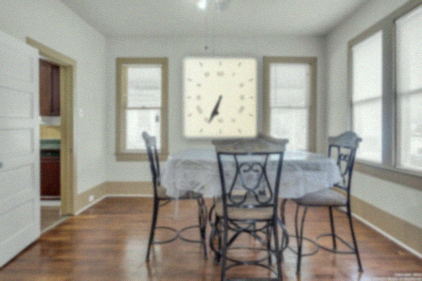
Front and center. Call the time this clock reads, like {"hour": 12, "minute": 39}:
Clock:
{"hour": 6, "minute": 34}
